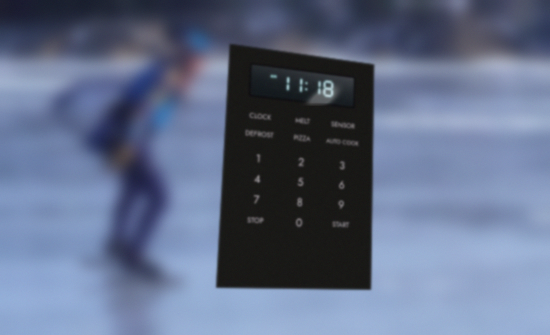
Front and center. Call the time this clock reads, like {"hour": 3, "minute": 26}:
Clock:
{"hour": 11, "minute": 18}
